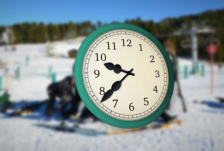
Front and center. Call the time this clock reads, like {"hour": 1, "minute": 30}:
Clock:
{"hour": 9, "minute": 38}
